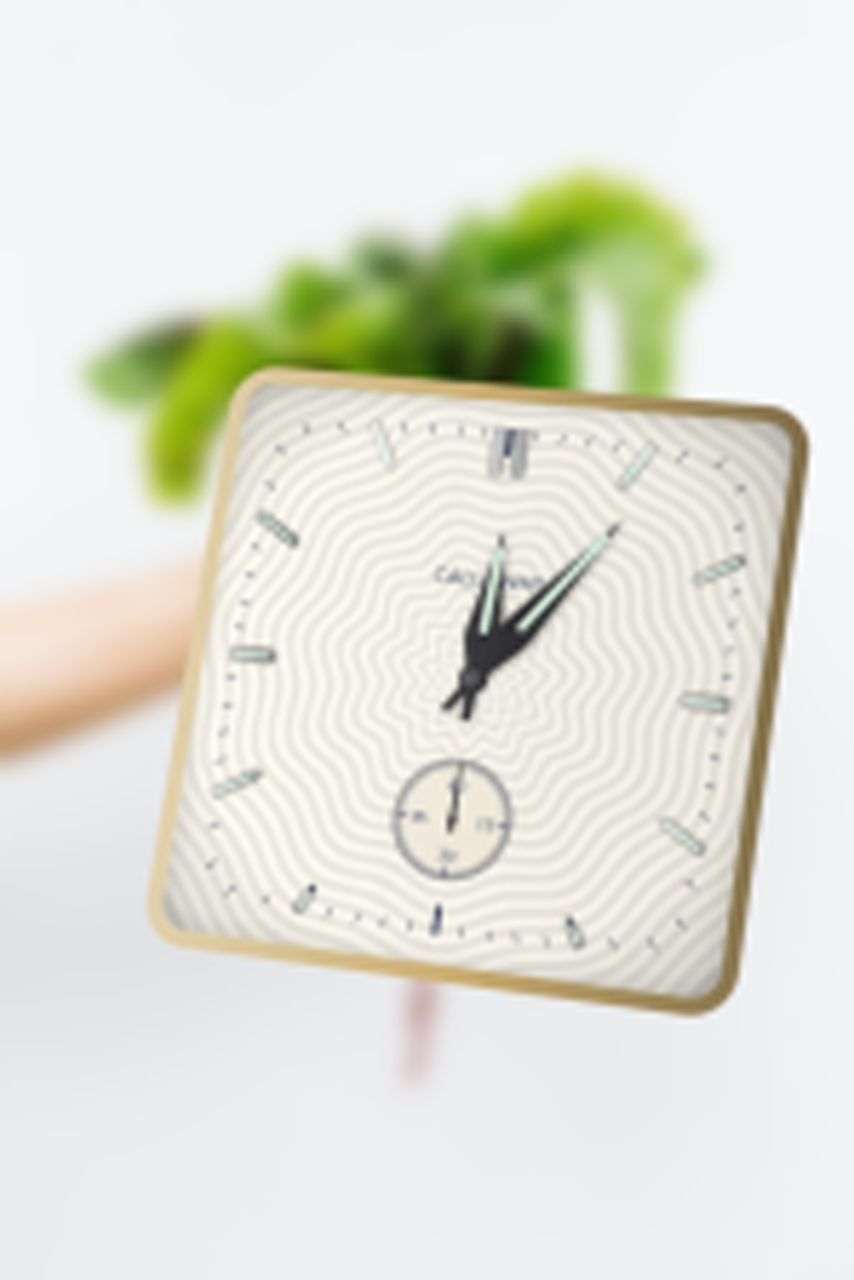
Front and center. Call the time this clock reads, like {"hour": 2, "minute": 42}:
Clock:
{"hour": 12, "minute": 6}
